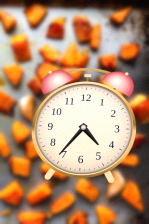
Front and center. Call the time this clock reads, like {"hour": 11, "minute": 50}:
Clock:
{"hour": 4, "minute": 36}
